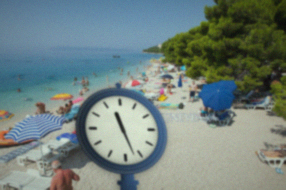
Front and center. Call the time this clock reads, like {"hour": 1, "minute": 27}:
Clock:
{"hour": 11, "minute": 27}
